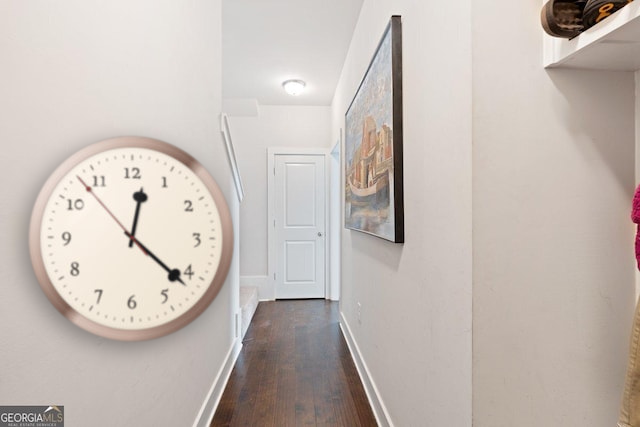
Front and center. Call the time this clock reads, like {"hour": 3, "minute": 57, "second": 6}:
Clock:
{"hour": 12, "minute": 21, "second": 53}
